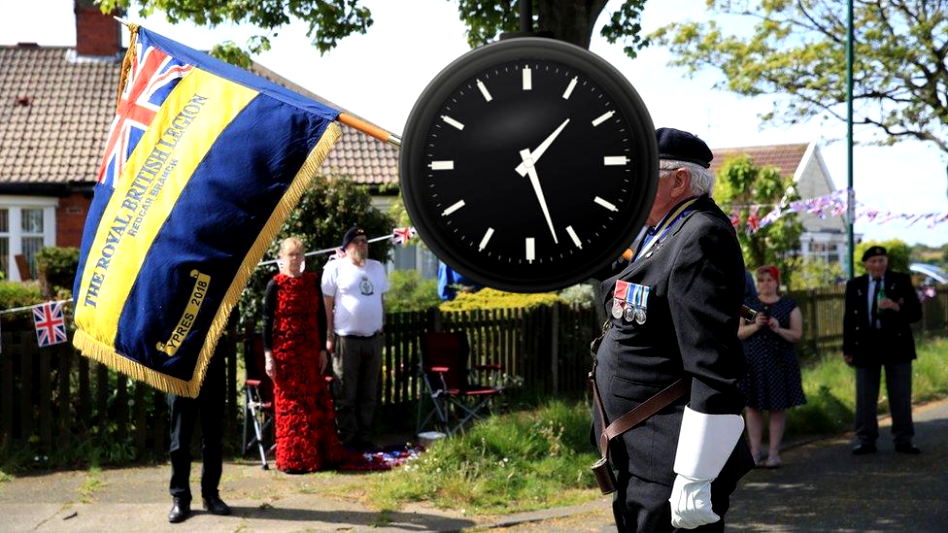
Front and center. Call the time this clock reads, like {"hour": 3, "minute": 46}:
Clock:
{"hour": 1, "minute": 27}
